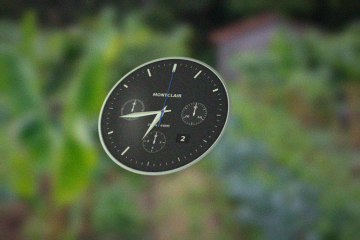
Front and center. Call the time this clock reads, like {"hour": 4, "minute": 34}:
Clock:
{"hour": 6, "minute": 43}
